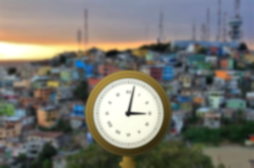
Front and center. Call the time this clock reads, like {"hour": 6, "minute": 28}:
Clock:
{"hour": 3, "minute": 2}
